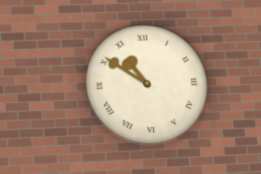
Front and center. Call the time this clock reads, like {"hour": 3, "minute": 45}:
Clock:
{"hour": 10, "minute": 51}
